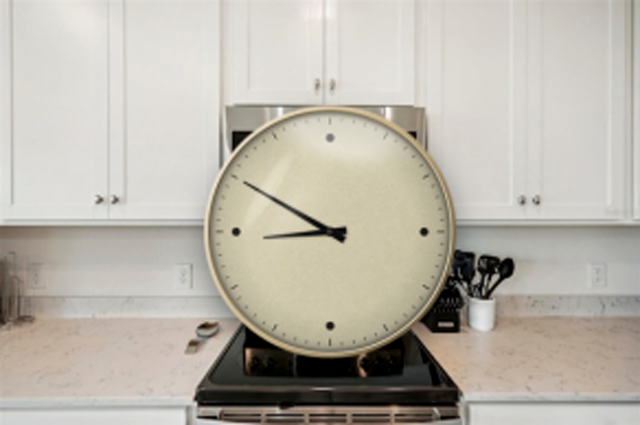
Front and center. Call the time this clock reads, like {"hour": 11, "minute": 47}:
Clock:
{"hour": 8, "minute": 50}
